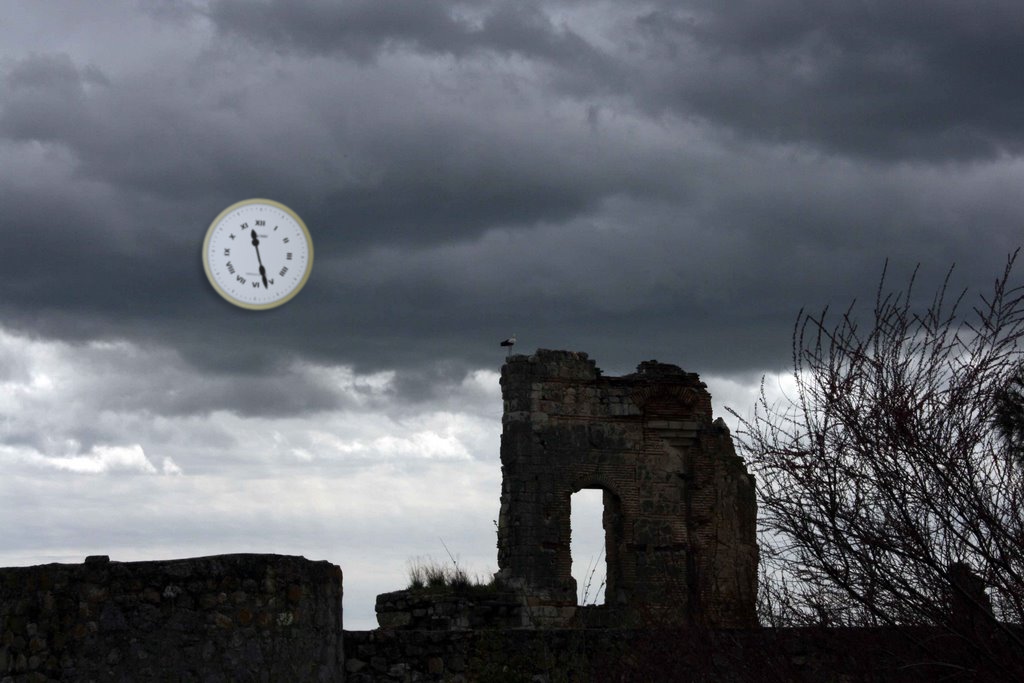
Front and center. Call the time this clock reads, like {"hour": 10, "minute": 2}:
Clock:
{"hour": 11, "minute": 27}
